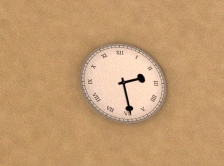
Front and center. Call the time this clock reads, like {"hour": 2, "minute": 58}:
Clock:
{"hour": 2, "minute": 29}
